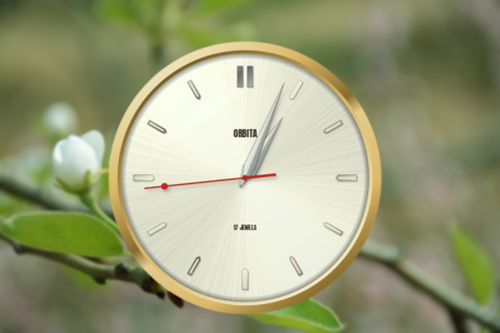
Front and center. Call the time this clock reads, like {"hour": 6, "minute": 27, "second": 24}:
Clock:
{"hour": 1, "minute": 3, "second": 44}
